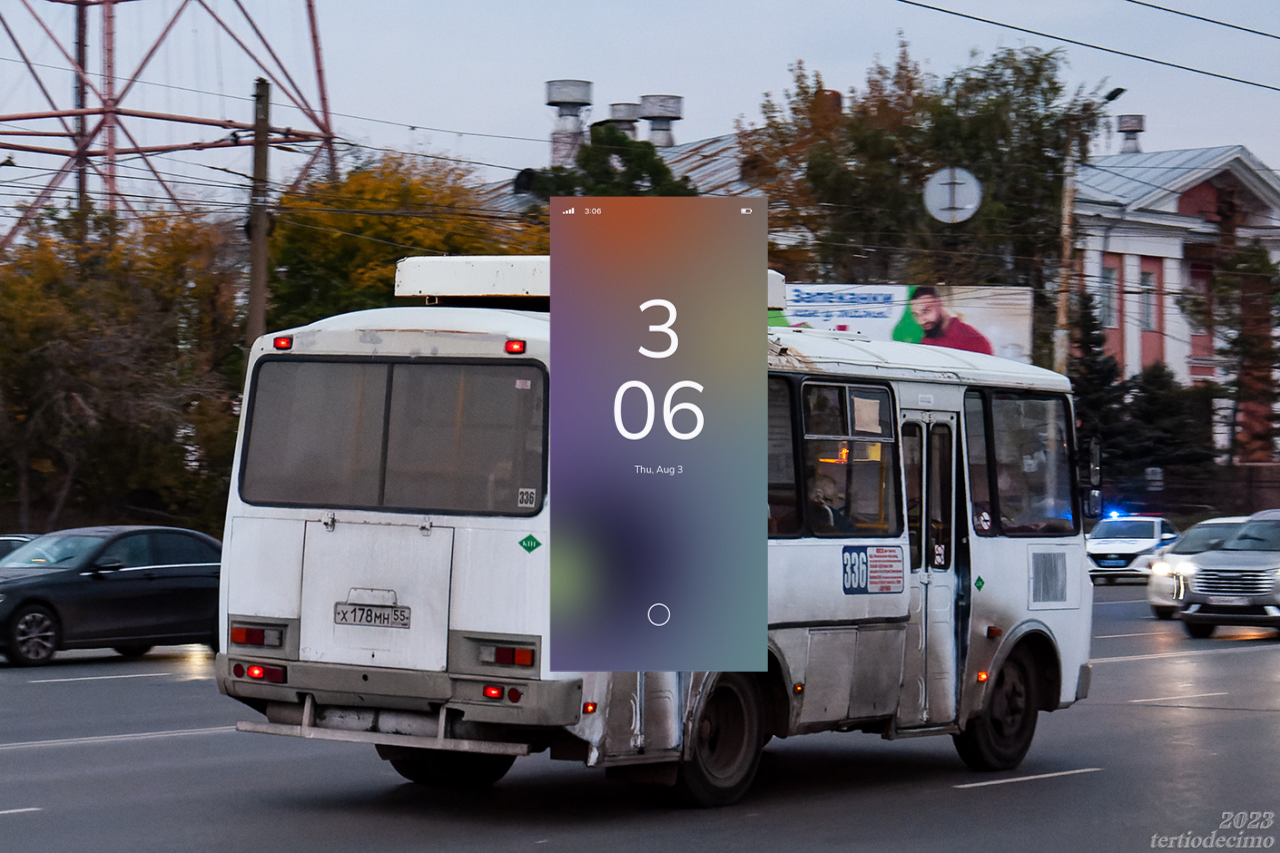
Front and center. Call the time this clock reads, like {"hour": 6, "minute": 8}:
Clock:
{"hour": 3, "minute": 6}
